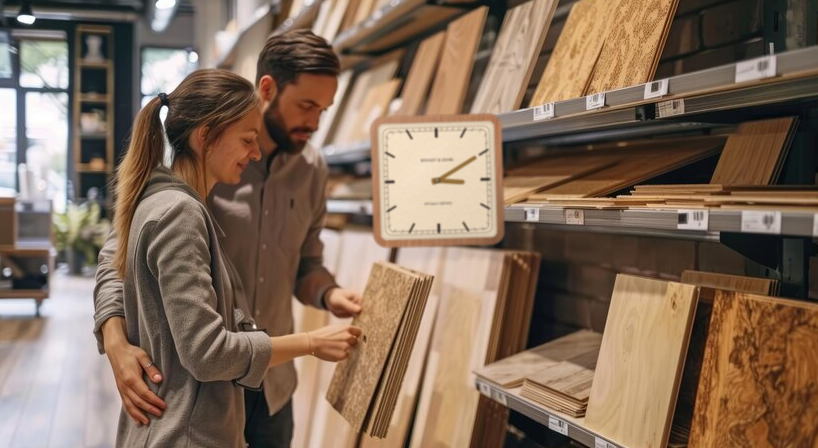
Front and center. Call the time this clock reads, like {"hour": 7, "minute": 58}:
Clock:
{"hour": 3, "minute": 10}
